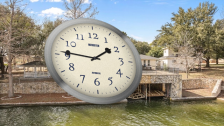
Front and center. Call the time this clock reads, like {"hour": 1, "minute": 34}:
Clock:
{"hour": 1, "minute": 46}
